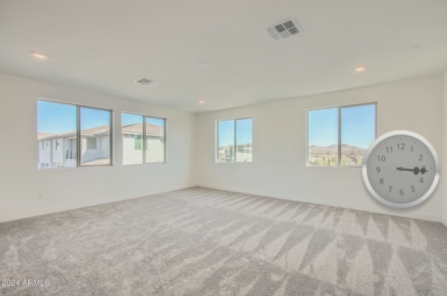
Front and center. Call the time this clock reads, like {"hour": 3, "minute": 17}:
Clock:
{"hour": 3, "minute": 16}
